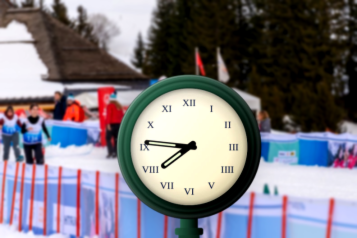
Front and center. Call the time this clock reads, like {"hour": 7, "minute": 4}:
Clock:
{"hour": 7, "minute": 46}
